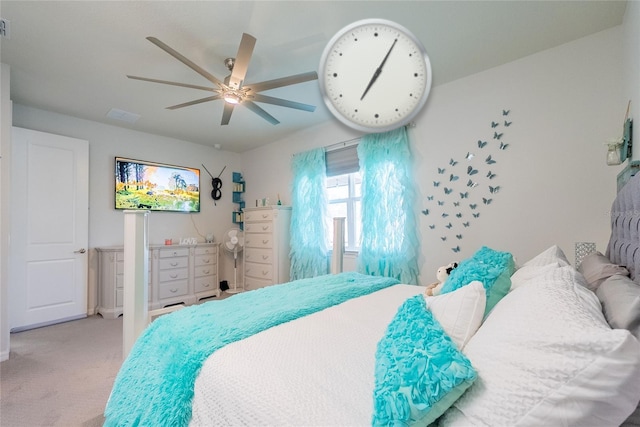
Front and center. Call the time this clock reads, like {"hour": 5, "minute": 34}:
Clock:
{"hour": 7, "minute": 5}
